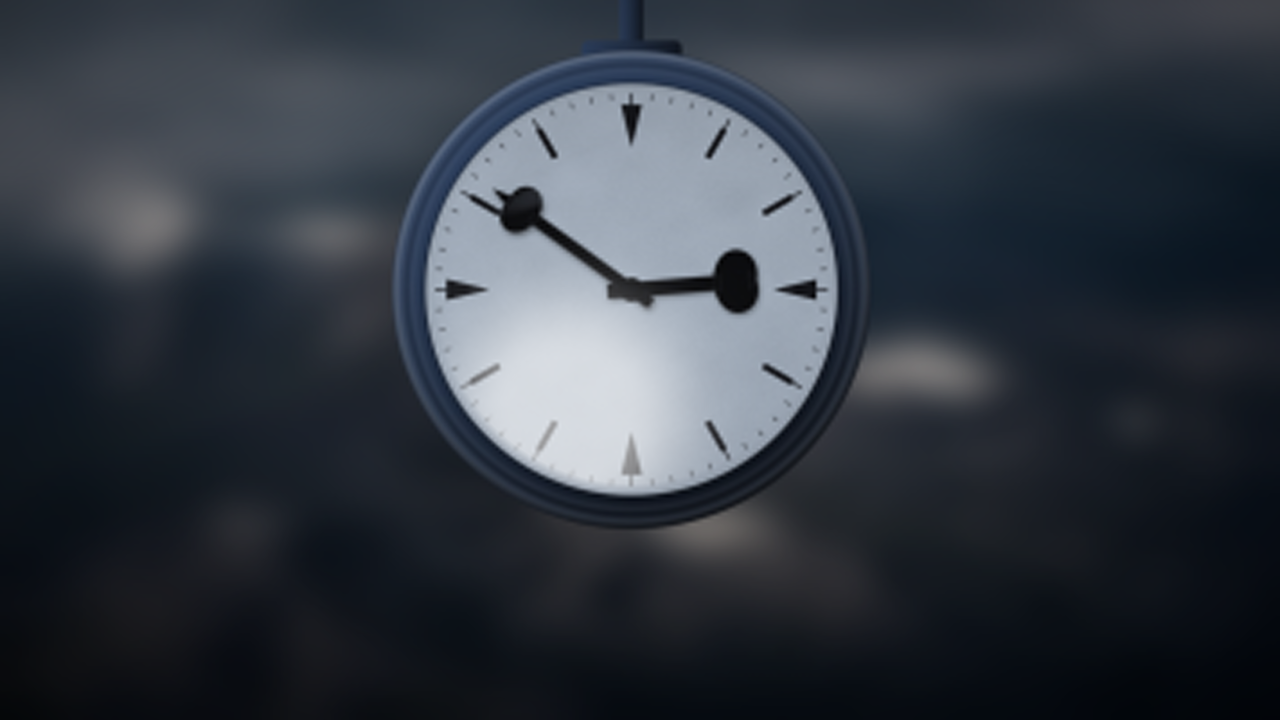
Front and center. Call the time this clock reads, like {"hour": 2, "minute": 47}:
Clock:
{"hour": 2, "minute": 51}
